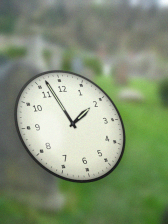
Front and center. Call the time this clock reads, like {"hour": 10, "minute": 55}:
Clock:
{"hour": 1, "minute": 57}
